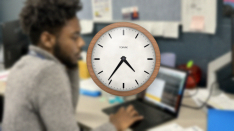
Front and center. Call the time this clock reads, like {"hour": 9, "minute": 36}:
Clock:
{"hour": 4, "minute": 36}
